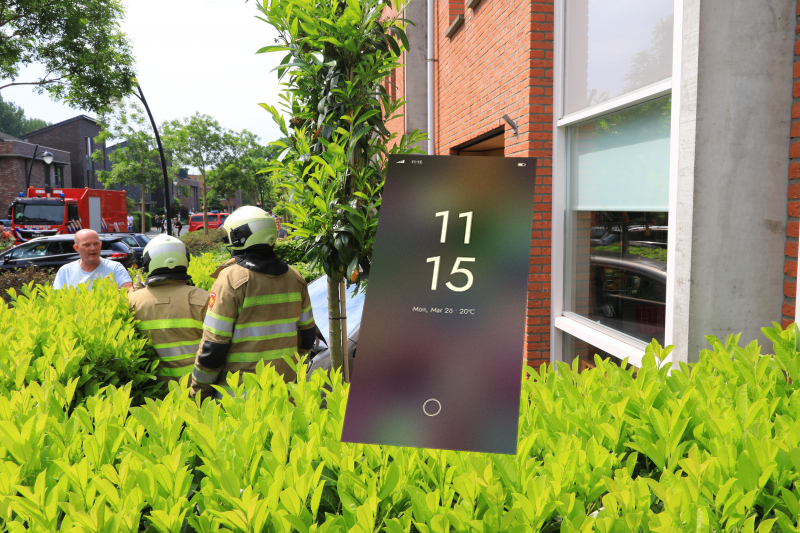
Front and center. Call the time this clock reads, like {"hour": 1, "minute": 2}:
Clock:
{"hour": 11, "minute": 15}
